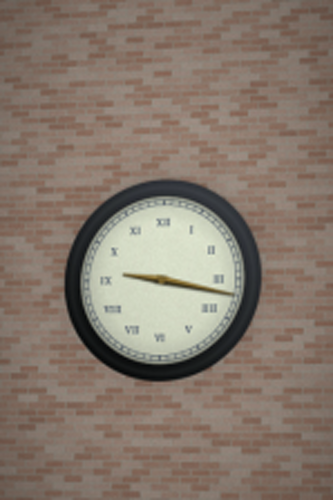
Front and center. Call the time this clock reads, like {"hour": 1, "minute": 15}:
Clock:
{"hour": 9, "minute": 17}
